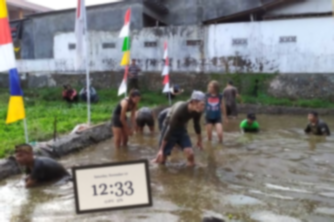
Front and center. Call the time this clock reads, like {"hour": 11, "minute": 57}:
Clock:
{"hour": 12, "minute": 33}
